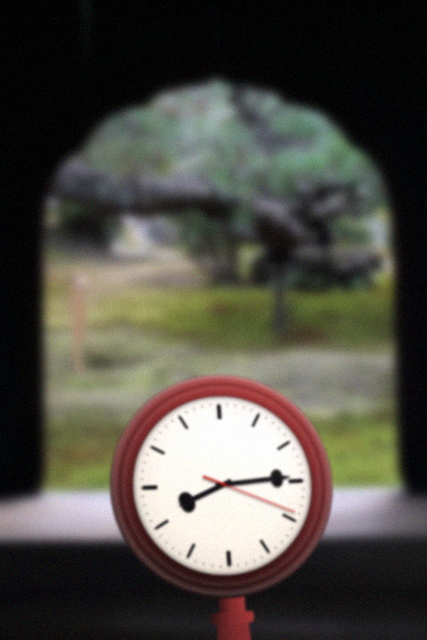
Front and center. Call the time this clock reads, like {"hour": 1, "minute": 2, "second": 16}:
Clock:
{"hour": 8, "minute": 14, "second": 19}
